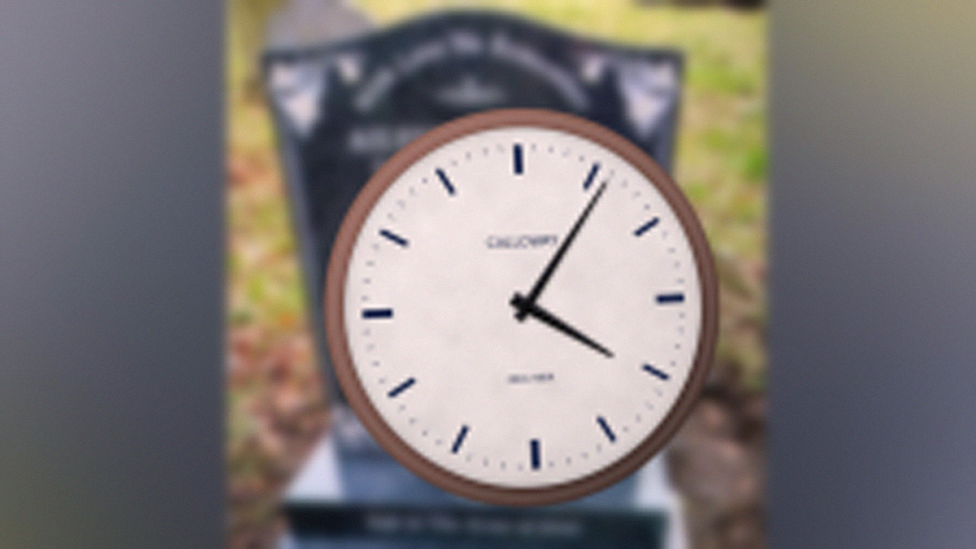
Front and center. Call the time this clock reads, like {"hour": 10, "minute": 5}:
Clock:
{"hour": 4, "minute": 6}
